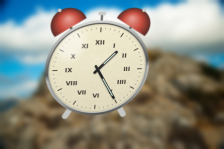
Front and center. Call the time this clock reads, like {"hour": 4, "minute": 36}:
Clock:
{"hour": 1, "minute": 25}
